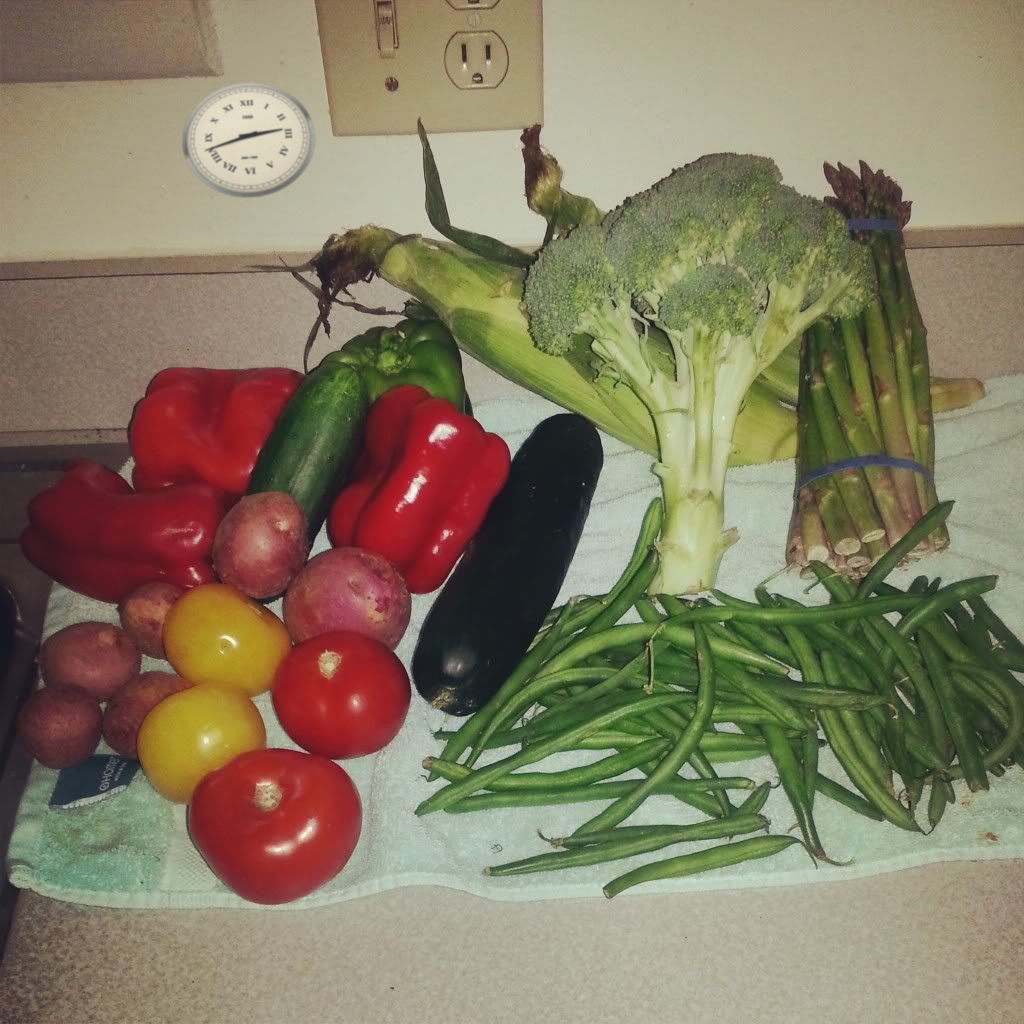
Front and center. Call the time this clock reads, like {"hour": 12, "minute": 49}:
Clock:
{"hour": 2, "minute": 42}
